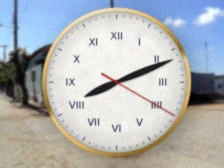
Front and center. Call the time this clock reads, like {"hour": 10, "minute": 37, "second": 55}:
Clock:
{"hour": 8, "minute": 11, "second": 20}
